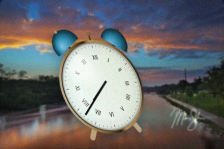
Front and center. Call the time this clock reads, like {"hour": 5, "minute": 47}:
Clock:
{"hour": 7, "minute": 38}
